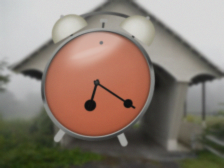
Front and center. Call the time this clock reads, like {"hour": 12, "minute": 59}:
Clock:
{"hour": 6, "minute": 20}
